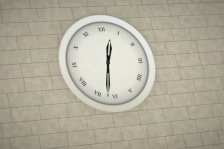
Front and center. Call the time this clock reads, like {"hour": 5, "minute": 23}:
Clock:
{"hour": 12, "minute": 32}
